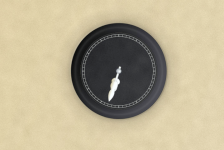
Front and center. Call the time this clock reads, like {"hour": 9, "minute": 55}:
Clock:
{"hour": 6, "minute": 33}
